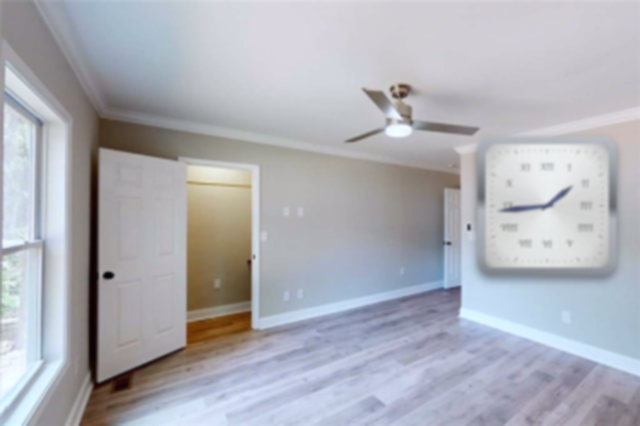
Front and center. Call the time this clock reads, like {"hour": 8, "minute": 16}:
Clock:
{"hour": 1, "minute": 44}
